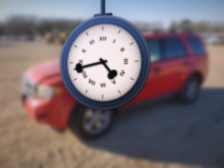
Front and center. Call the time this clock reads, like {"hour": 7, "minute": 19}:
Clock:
{"hour": 4, "minute": 43}
